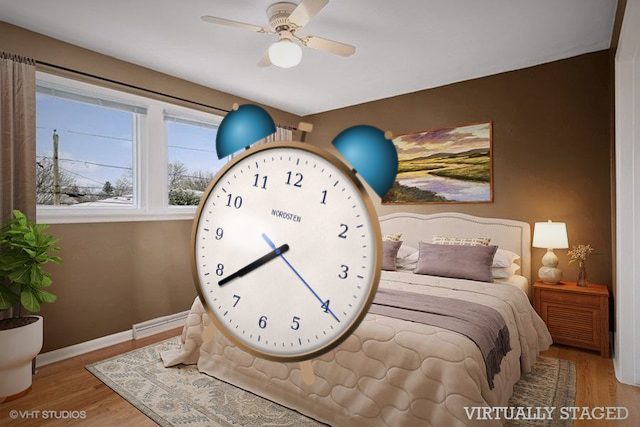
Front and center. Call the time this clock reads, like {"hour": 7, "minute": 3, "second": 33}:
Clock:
{"hour": 7, "minute": 38, "second": 20}
